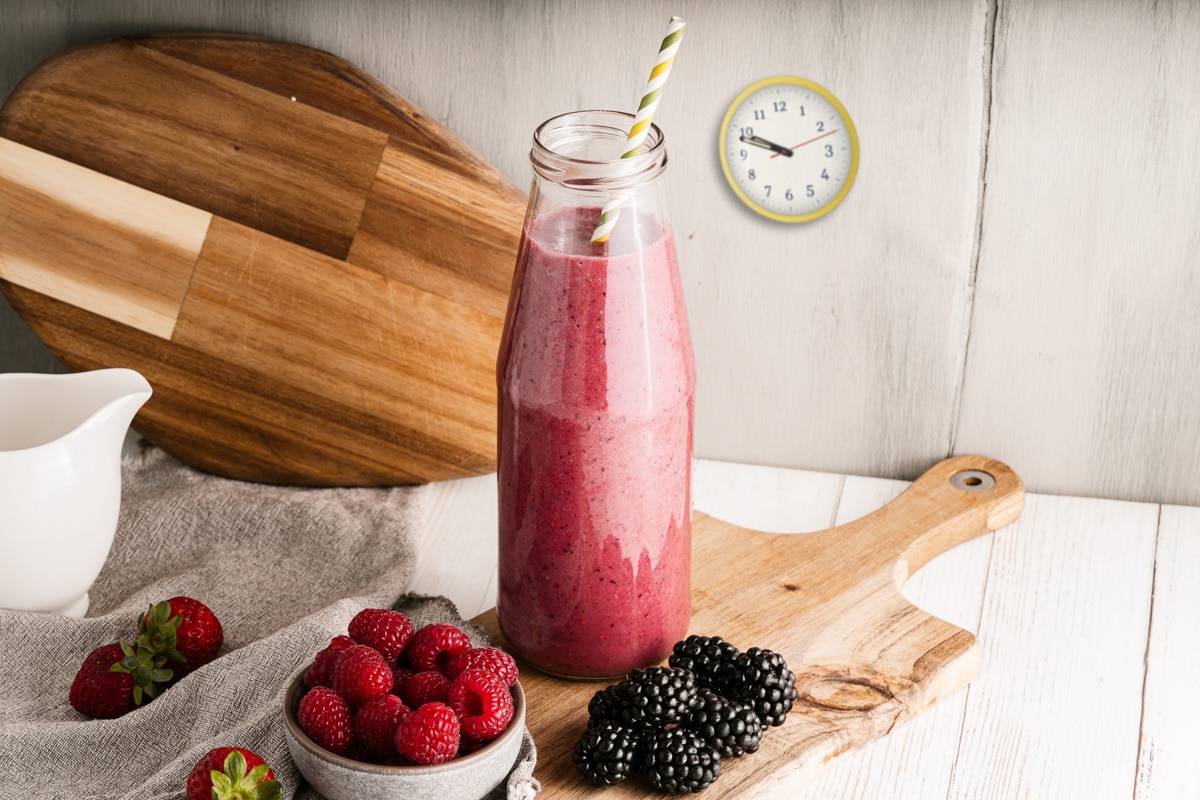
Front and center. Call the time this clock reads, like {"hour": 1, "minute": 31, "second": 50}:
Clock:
{"hour": 9, "minute": 48, "second": 12}
